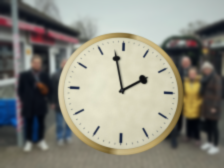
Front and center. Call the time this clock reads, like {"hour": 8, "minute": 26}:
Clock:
{"hour": 1, "minute": 58}
